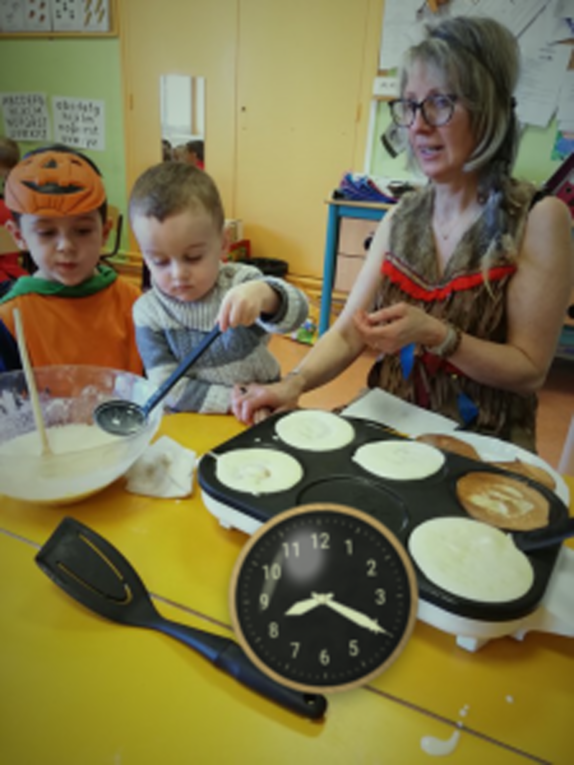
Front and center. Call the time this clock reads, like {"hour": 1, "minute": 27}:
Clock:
{"hour": 8, "minute": 20}
